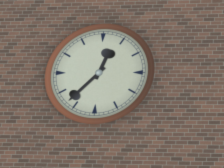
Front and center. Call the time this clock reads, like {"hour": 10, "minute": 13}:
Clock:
{"hour": 12, "minute": 37}
